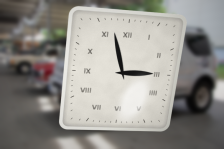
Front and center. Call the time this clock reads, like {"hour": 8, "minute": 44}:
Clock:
{"hour": 2, "minute": 57}
